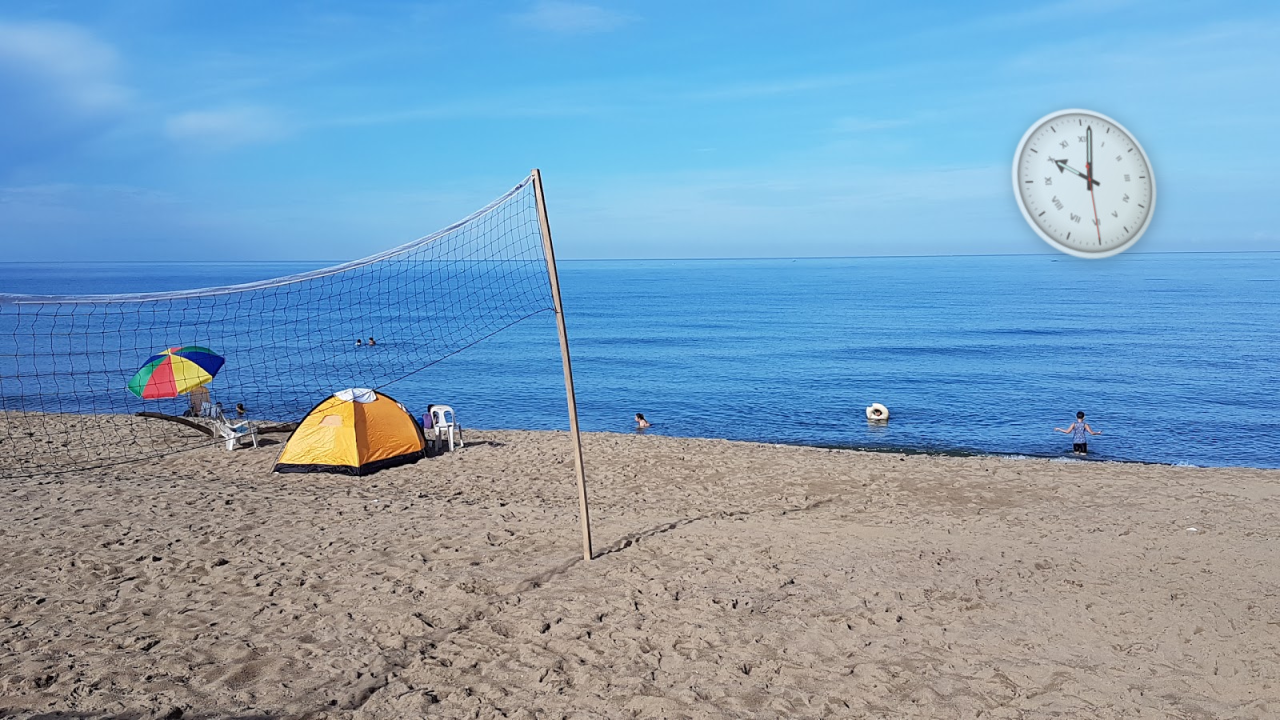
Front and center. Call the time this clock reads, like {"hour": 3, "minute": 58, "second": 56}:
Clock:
{"hour": 10, "minute": 1, "second": 30}
